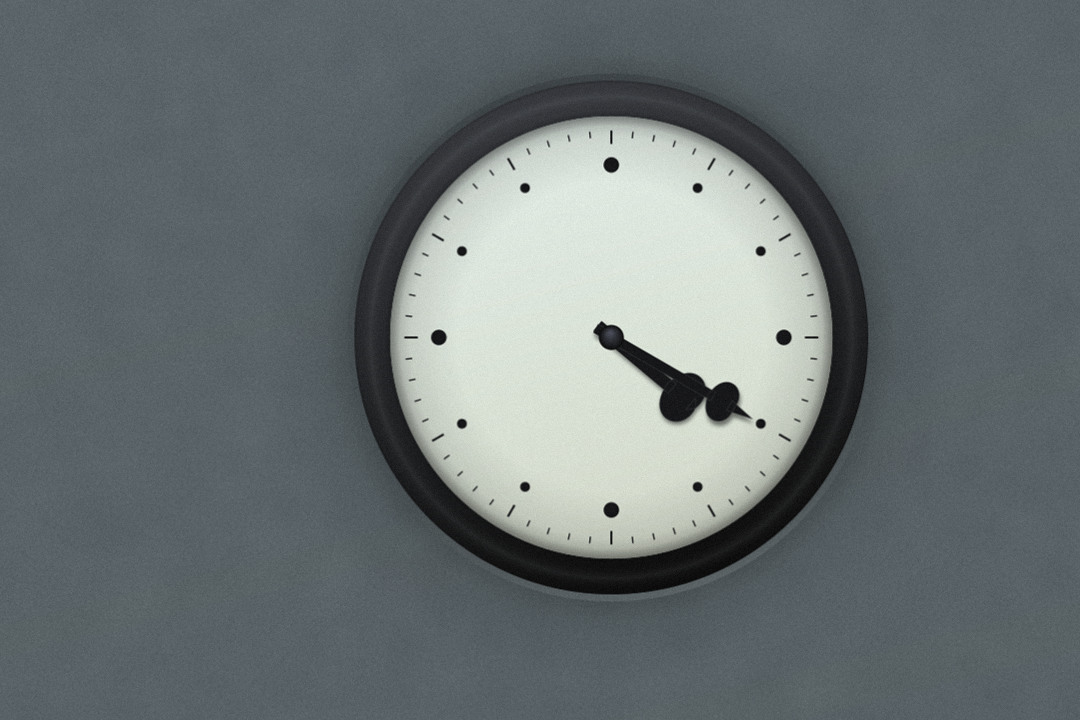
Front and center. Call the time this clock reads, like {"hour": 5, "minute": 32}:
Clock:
{"hour": 4, "minute": 20}
